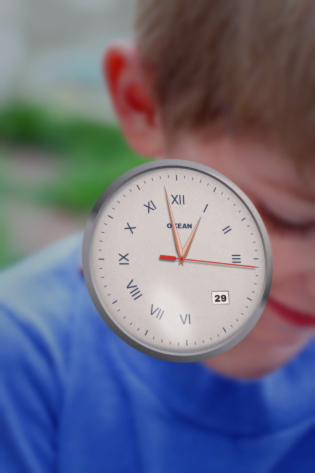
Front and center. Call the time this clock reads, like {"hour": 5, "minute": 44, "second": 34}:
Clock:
{"hour": 12, "minute": 58, "second": 16}
